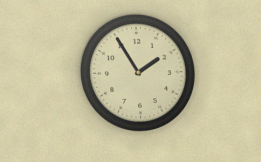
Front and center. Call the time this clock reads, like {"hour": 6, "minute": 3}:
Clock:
{"hour": 1, "minute": 55}
